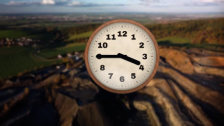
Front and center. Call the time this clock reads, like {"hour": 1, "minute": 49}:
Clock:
{"hour": 3, "minute": 45}
